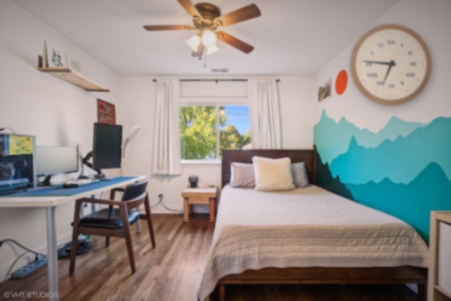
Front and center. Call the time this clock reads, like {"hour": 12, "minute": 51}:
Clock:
{"hour": 6, "minute": 46}
